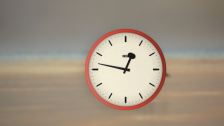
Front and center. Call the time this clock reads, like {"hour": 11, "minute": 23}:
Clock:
{"hour": 12, "minute": 47}
